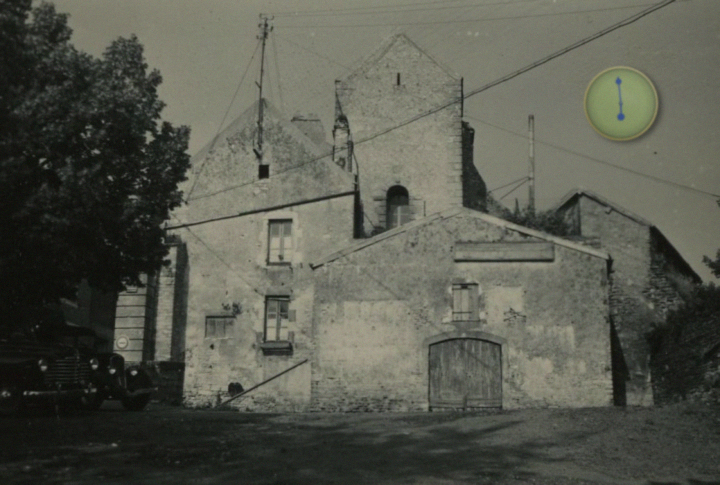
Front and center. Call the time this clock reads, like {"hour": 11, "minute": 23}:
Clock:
{"hour": 5, "minute": 59}
